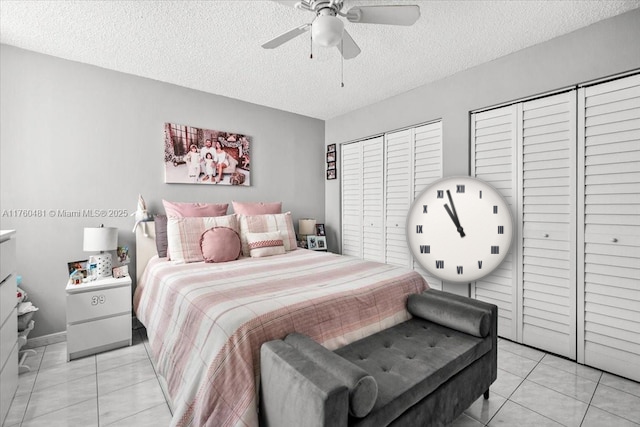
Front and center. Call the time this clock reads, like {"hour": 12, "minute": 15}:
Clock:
{"hour": 10, "minute": 57}
